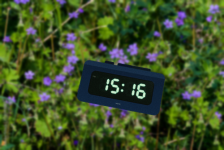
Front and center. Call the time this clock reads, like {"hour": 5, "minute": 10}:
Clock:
{"hour": 15, "minute": 16}
